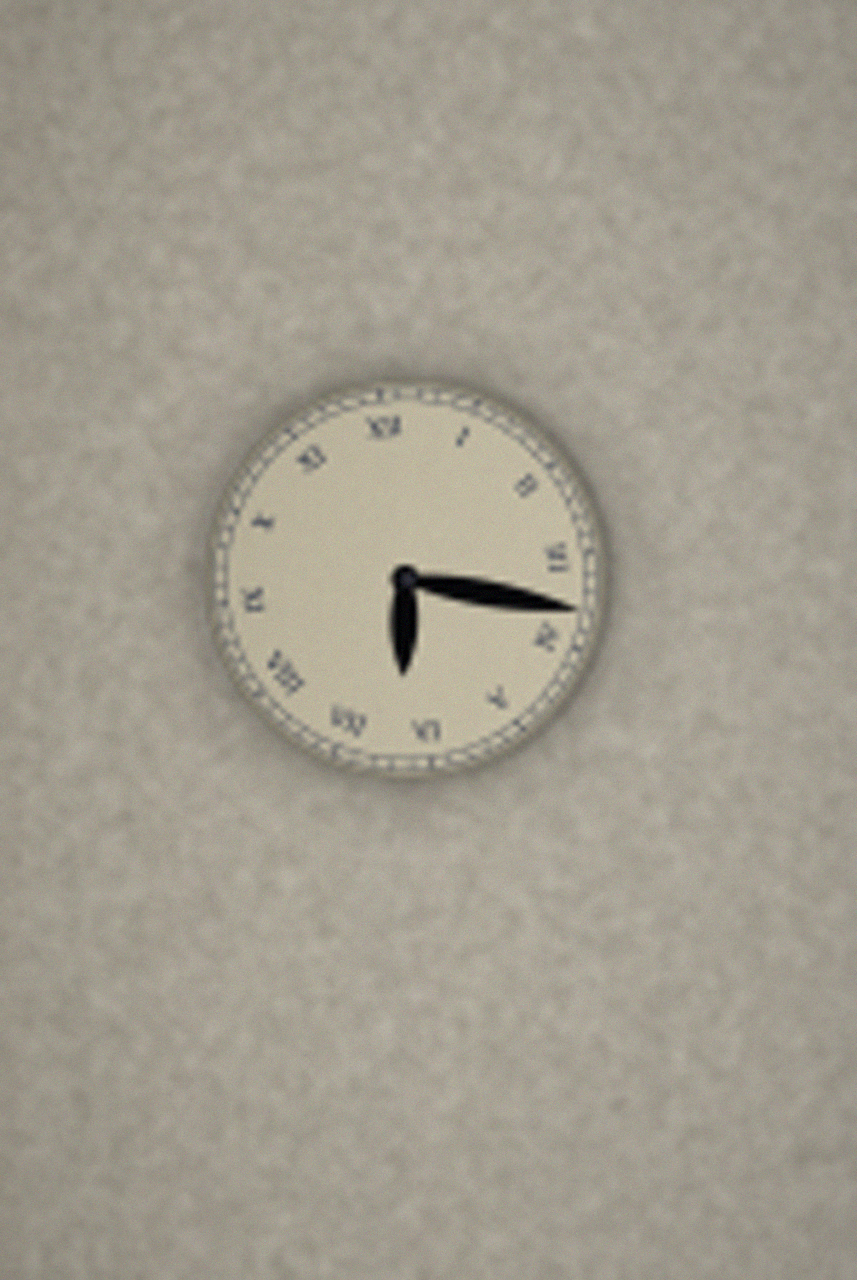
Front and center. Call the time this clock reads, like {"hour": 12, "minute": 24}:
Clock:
{"hour": 6, "minute": 18}
